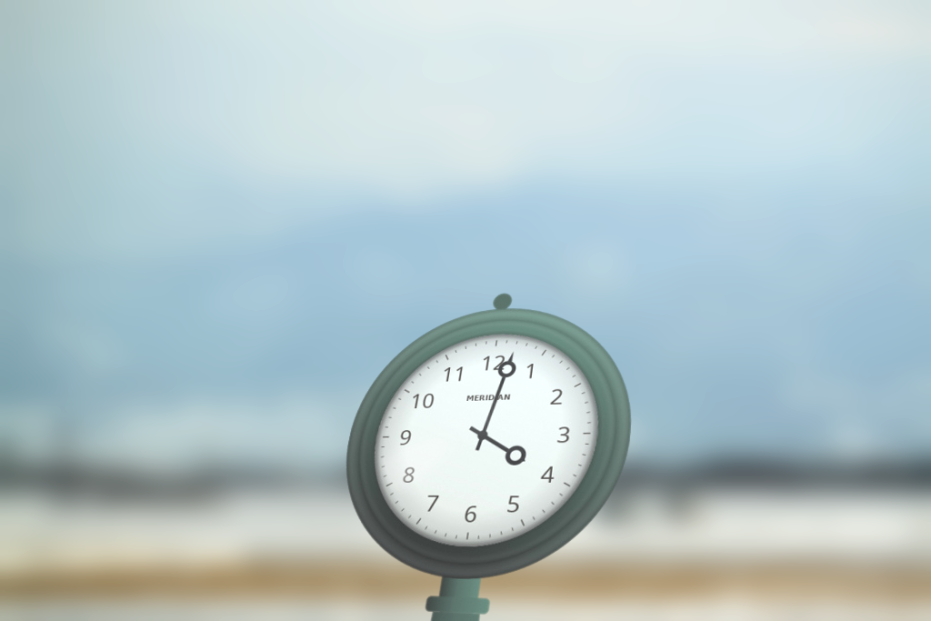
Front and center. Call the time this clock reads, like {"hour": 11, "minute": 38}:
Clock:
{"hour": 4, "minute": 2}
